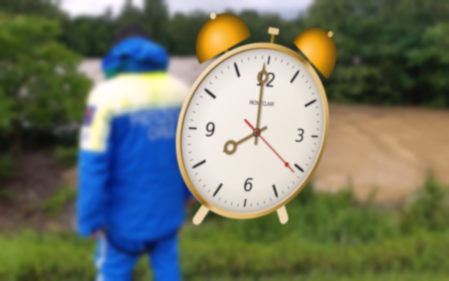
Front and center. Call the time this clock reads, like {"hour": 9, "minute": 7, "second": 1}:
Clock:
{"hour": 7, "minute": 59, "second": 21}
